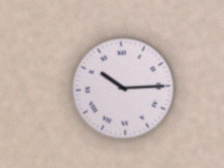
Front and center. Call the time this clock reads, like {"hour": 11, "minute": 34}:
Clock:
{"hour": 10, "minute": 15}
